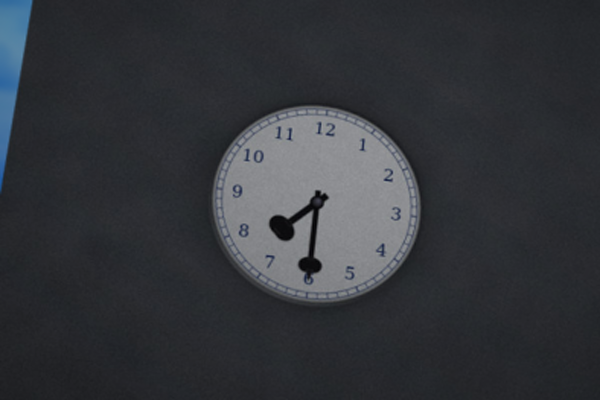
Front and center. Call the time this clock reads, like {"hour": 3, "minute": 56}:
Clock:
{"hour": 7, "minute": 30}
